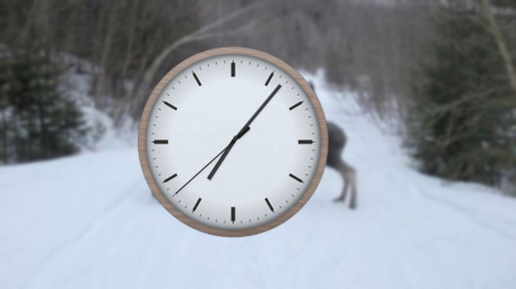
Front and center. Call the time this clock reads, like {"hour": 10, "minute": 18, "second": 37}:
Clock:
{"hour": 7, "minute": 6, "second": 38}
